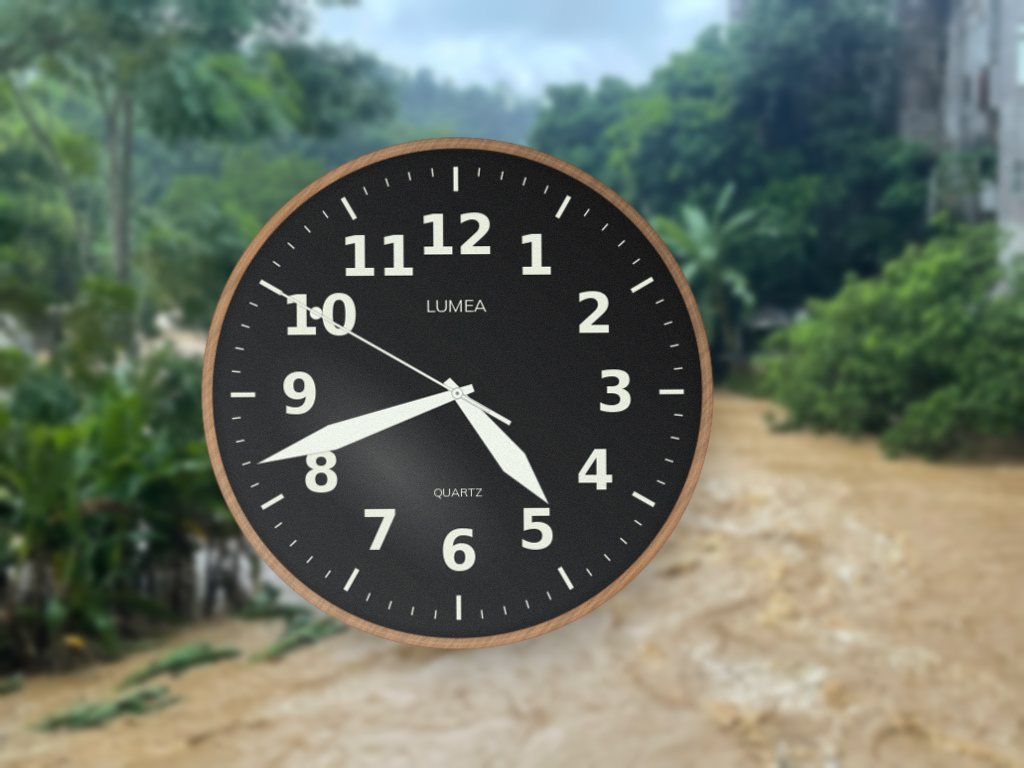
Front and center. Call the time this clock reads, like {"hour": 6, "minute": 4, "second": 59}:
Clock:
{"hour": 4, "minute": 41, "second": 50}
